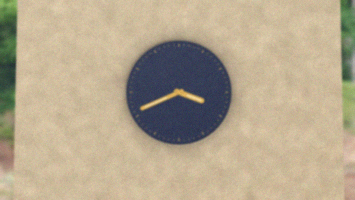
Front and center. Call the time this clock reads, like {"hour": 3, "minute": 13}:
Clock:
{"hour": 3, "minute": 41}
